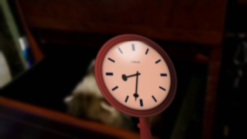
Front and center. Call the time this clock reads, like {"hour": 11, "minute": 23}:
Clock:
{"hour": 8, "minute": 32}
